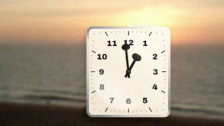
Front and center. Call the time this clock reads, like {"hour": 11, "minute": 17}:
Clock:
{"hour": 12, "minute": 59}
